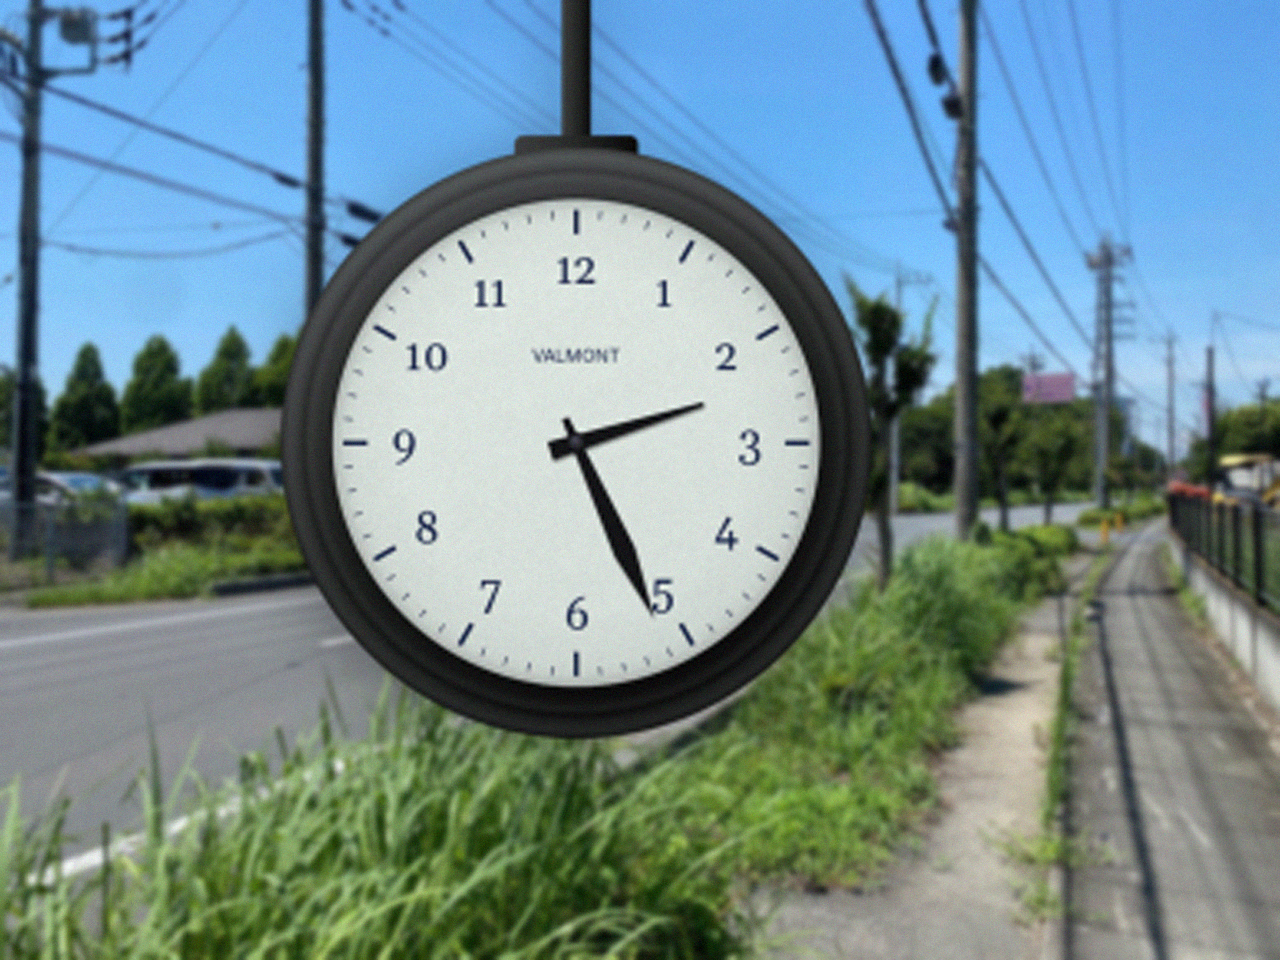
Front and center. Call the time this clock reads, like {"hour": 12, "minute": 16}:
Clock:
{"hour": 2, "minute": 26}
